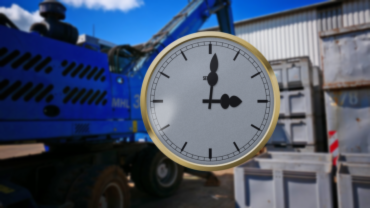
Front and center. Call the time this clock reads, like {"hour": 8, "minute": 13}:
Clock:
{"hour": 3, "minute": 1}
